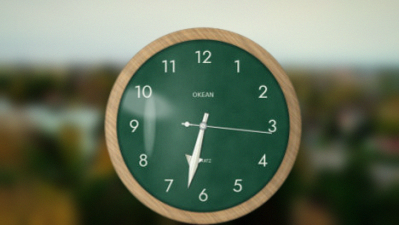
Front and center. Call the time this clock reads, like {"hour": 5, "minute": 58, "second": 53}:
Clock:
{"hour": 6, "minute": 32, "second": 16}
